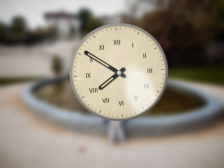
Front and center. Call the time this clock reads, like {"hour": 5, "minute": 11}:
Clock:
{"hour": 7, "minute": 51}
